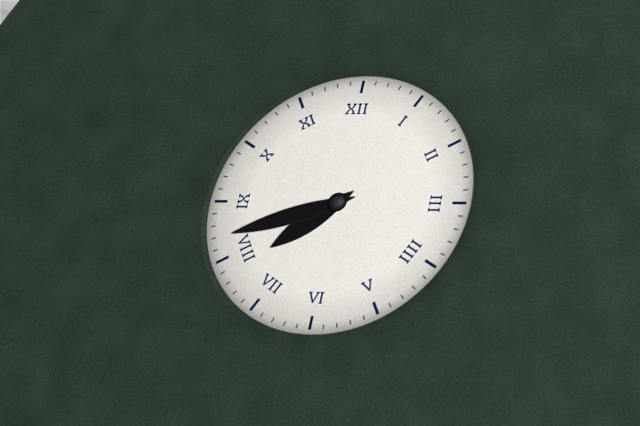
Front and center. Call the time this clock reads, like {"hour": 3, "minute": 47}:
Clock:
{"hour": 7, "minute": 42}
